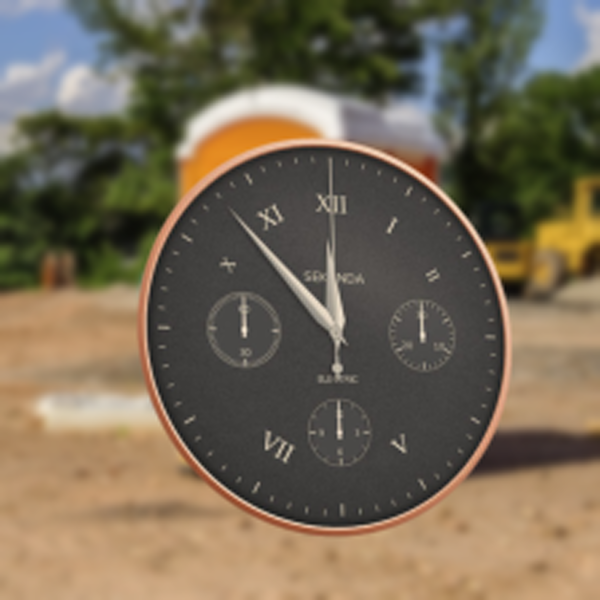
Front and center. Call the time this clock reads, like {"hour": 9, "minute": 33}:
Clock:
{"hour": 11, "minute": 53}
